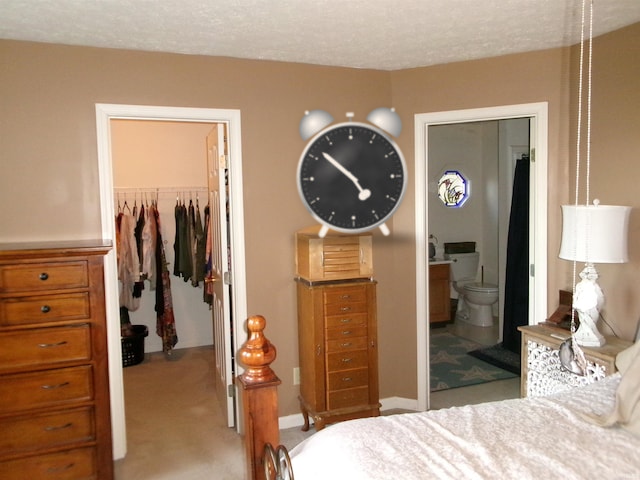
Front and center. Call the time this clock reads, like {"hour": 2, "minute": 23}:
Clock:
{"hour": 4, "minute": 52}
